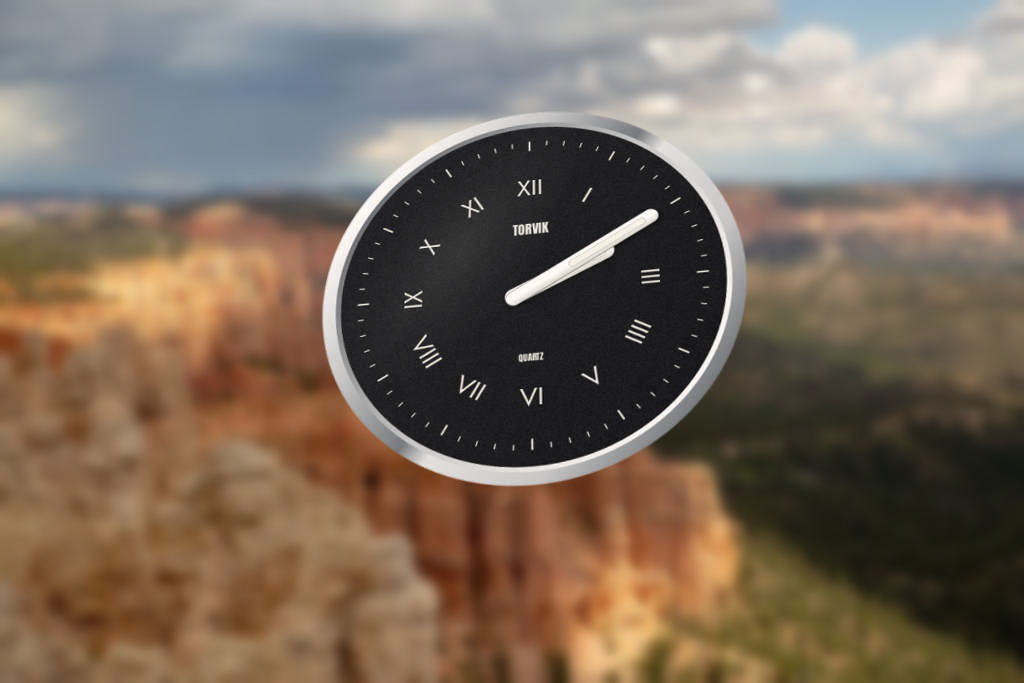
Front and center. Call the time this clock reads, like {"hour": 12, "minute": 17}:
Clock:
{"hour": 2, "minute": 10}
